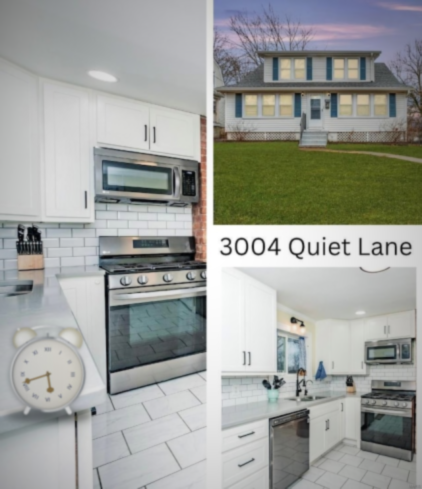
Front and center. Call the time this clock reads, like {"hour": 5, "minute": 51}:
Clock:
{"hour": 5, "minute": 42}
